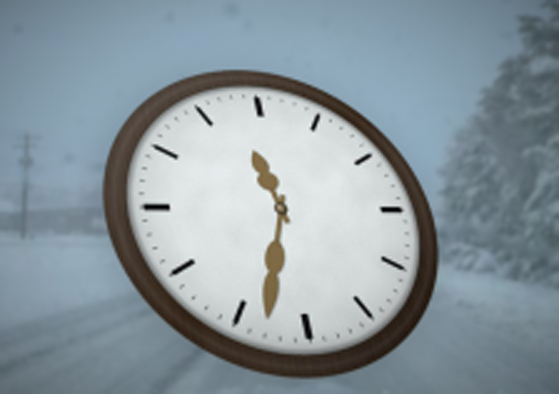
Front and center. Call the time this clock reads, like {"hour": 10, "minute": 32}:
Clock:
{"hour": 11, "minute": 33}
